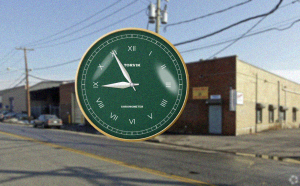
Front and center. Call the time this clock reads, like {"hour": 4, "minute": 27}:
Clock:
{"hour": 8, "minute": 55}
